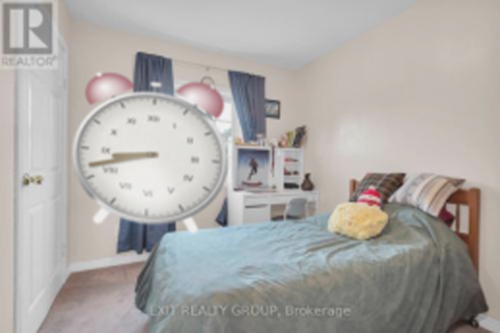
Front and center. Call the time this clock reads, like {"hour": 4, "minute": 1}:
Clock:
{"hour": 8, "minute": 42}
